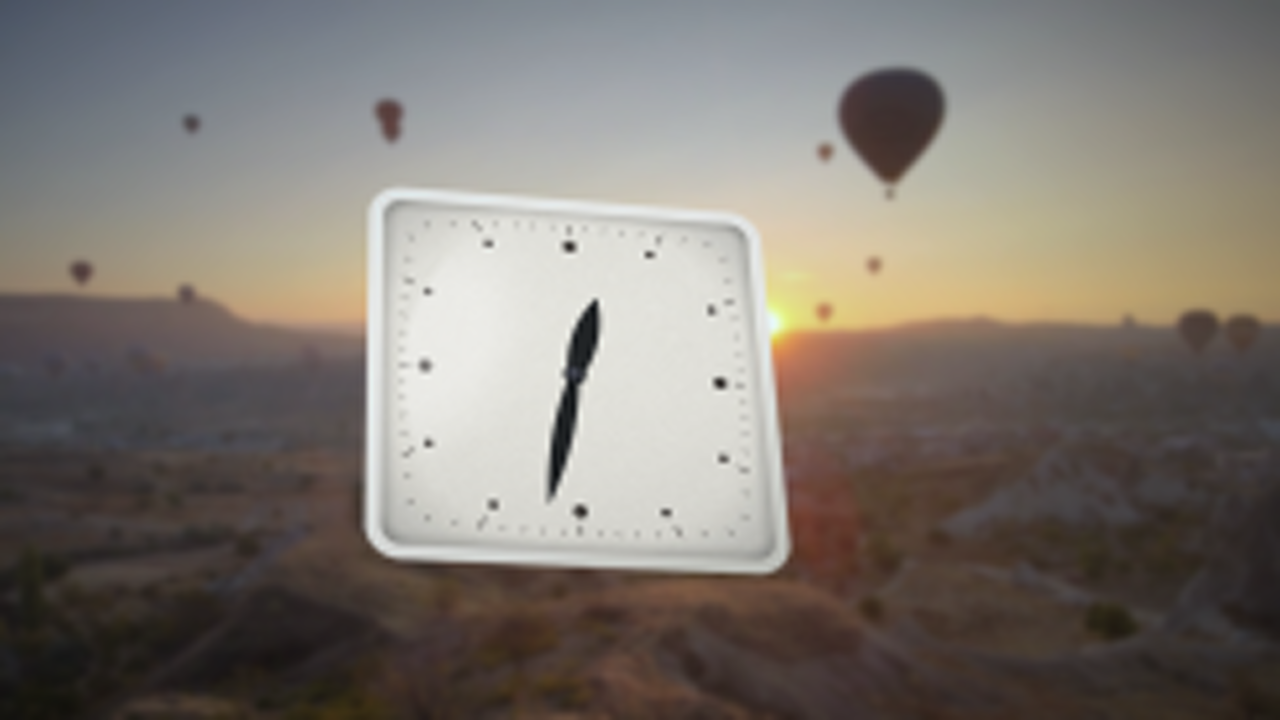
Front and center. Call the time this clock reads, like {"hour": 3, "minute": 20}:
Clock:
{"hour": 12, "minute": 32}
